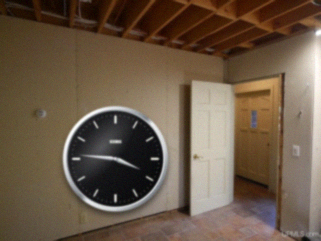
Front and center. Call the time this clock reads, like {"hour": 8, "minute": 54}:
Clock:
{"hour": 3, "minute": 46}
